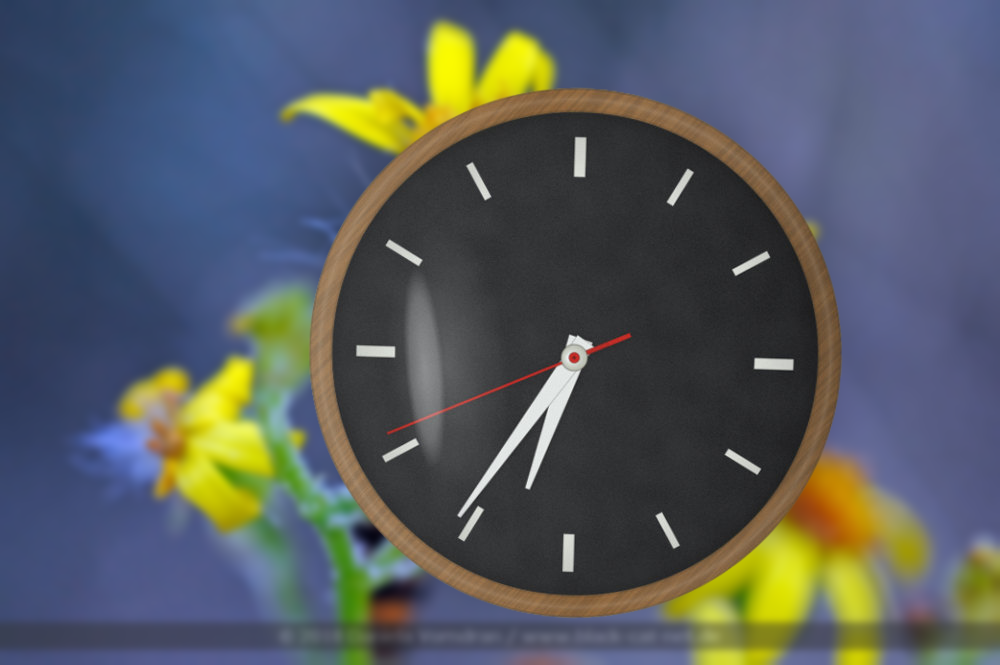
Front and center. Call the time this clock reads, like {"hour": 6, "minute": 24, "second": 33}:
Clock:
{"hour": 6, "minute": 35, "second": 41}
